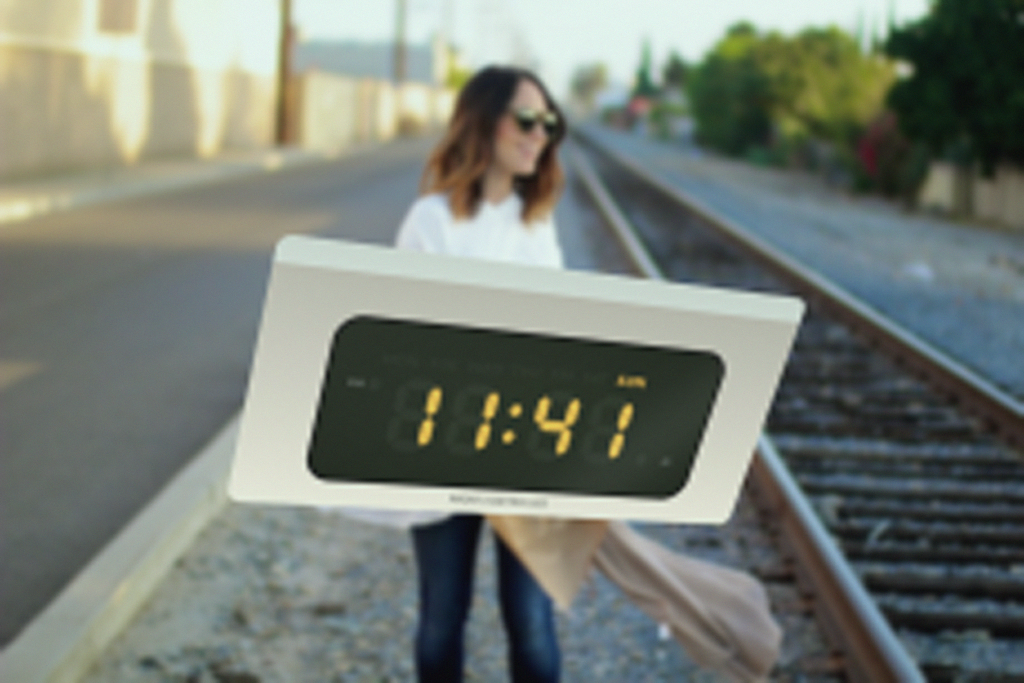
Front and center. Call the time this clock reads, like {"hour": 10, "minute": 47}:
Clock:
{"hour": 11, "minute": 41}
